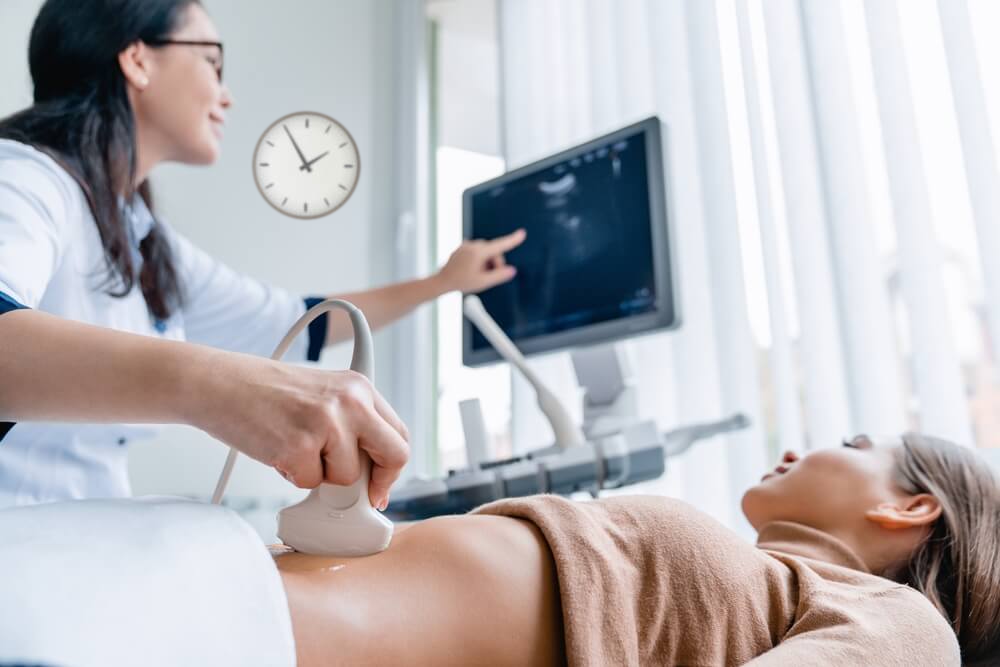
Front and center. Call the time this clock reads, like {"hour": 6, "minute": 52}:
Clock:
{"hour": 1, "minute": 55}
